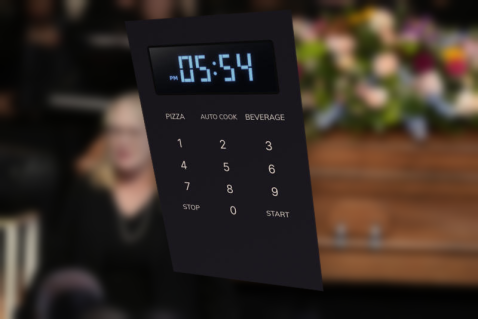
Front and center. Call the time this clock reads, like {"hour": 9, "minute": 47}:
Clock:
{"hour": 5, "minute": 54}
